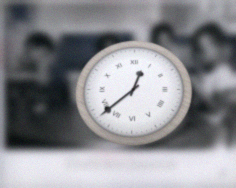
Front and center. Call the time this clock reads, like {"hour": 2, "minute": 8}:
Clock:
{"hour": 12, "minute": 38}
